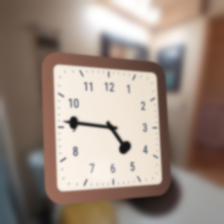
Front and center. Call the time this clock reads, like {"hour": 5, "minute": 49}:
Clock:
{"hour": 4, "minute": 46}
